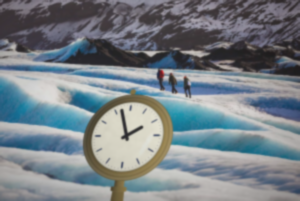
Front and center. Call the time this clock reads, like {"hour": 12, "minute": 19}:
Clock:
{"hour": 1, "minute": 57}
